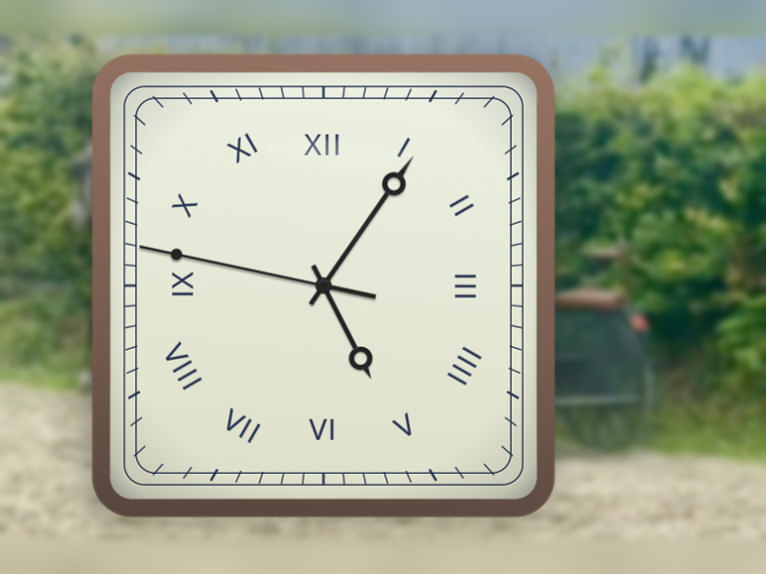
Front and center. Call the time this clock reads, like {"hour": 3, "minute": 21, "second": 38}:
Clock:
{"hour": 5, "minute": 5, "second": 47}
